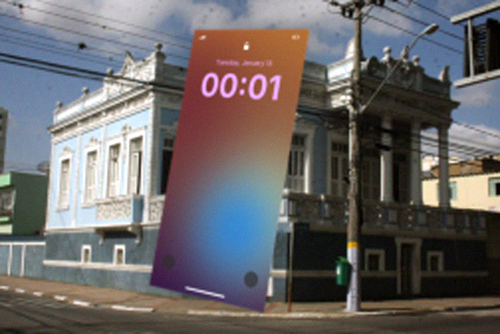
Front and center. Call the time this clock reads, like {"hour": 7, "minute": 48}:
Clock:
{"hour": 0, "minute": 1}
